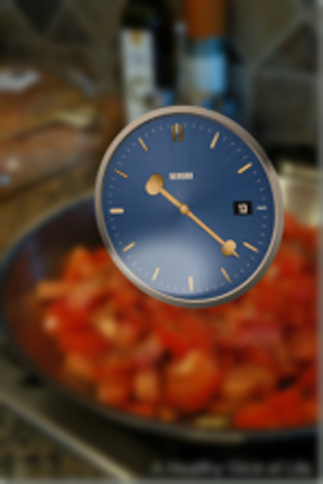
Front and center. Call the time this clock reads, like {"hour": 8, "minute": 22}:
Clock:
{"hour": 10, "minute": 22}
